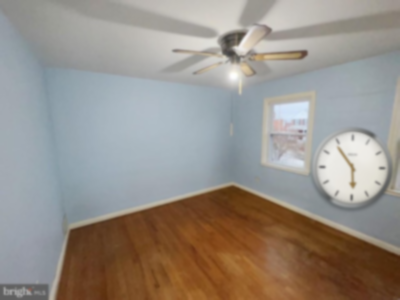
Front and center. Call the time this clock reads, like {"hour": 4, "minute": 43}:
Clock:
{"hour": 5, "minute": 54}
